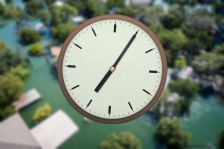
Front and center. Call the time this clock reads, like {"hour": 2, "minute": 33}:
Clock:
{"hour": 7, "minute": 5}
